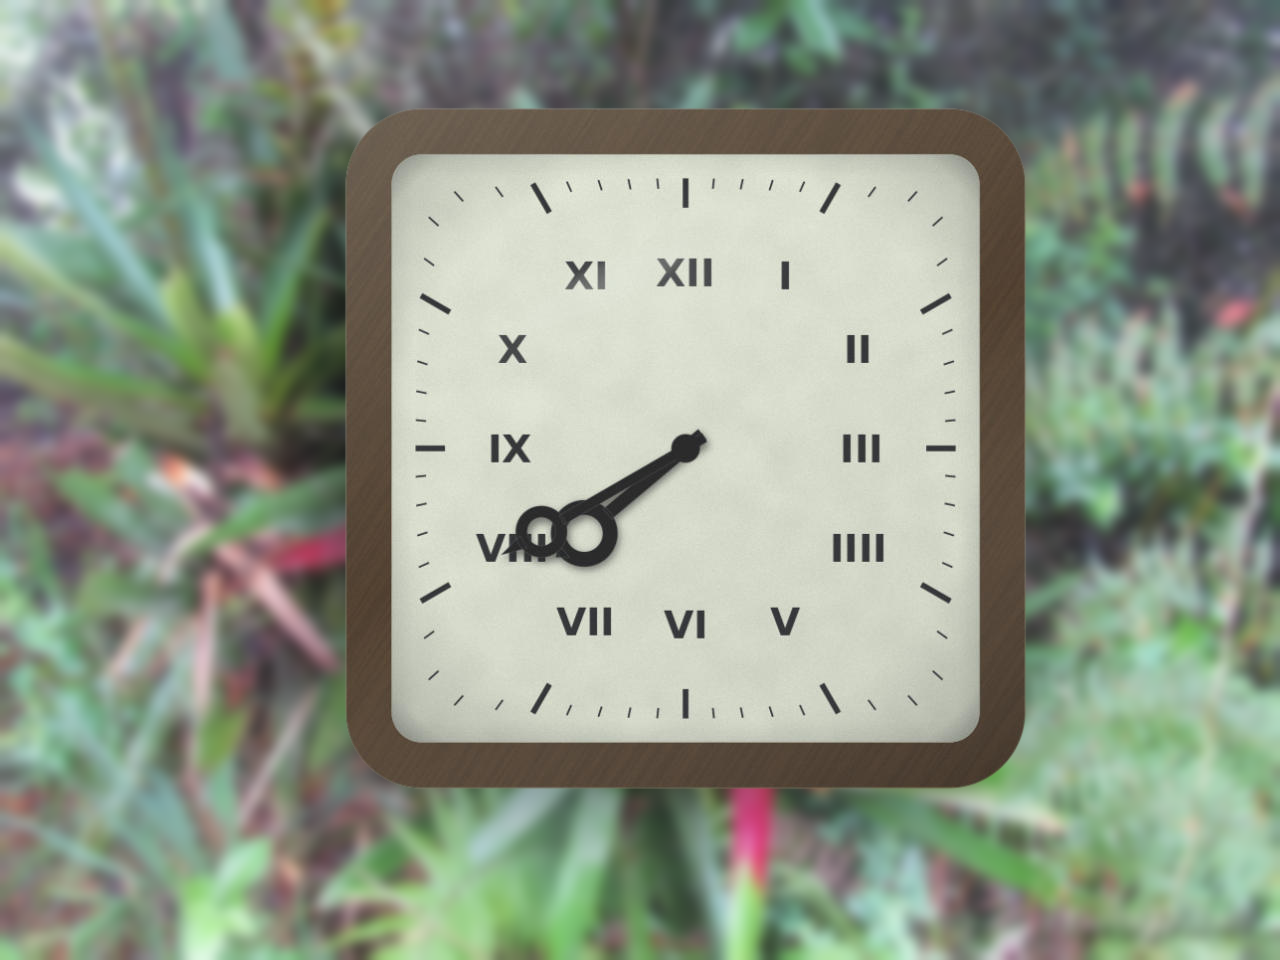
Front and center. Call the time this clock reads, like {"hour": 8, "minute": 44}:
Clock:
{"hour": 7, "minute": 40}
